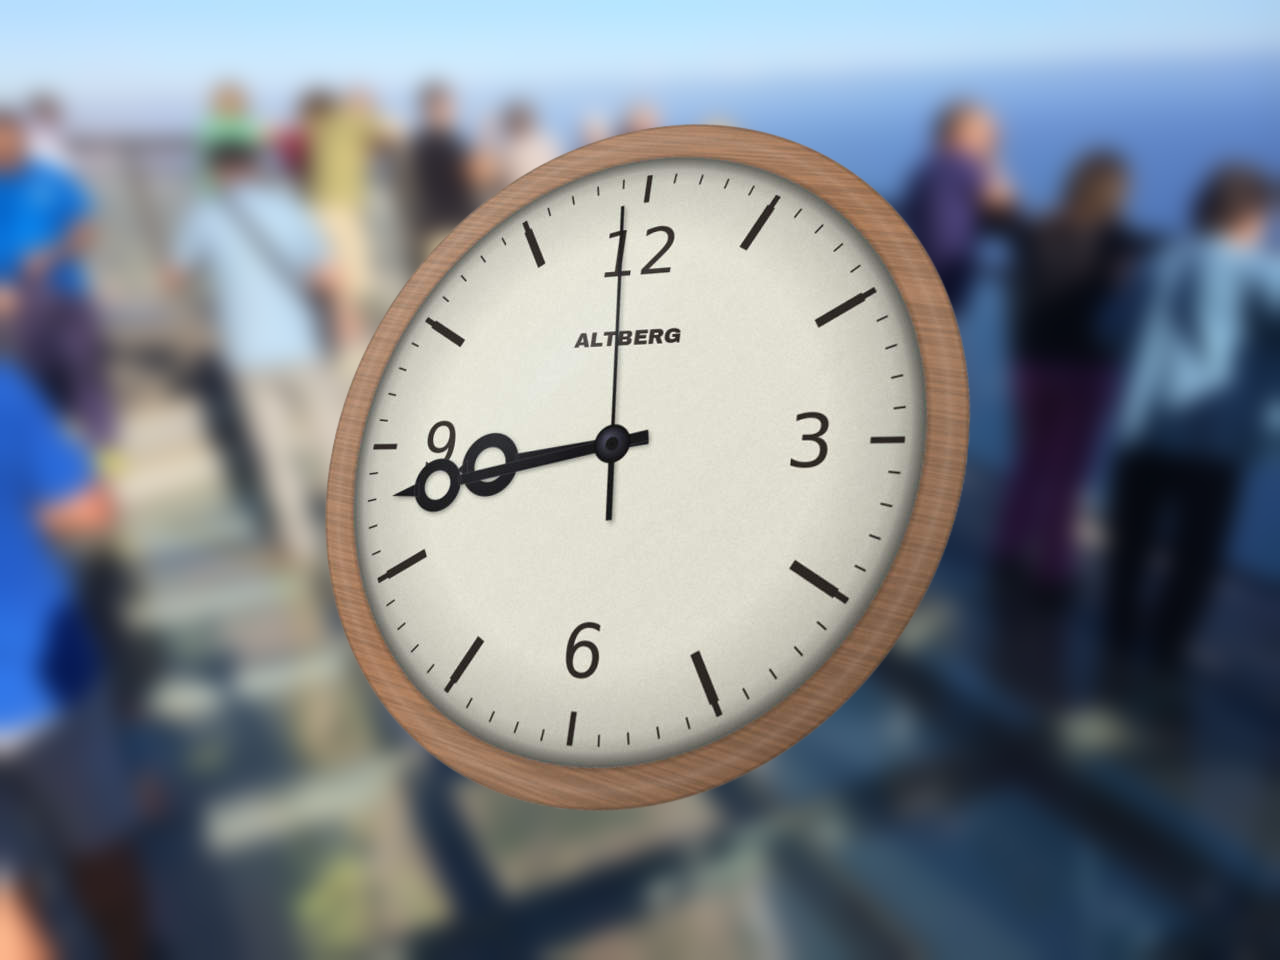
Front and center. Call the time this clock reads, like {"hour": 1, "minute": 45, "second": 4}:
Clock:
{"hour": 8, "minute": 42, "second": 59}
